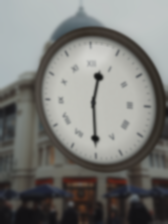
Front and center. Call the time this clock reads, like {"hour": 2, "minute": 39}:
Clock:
{"hour": 12, "minute": 30}
